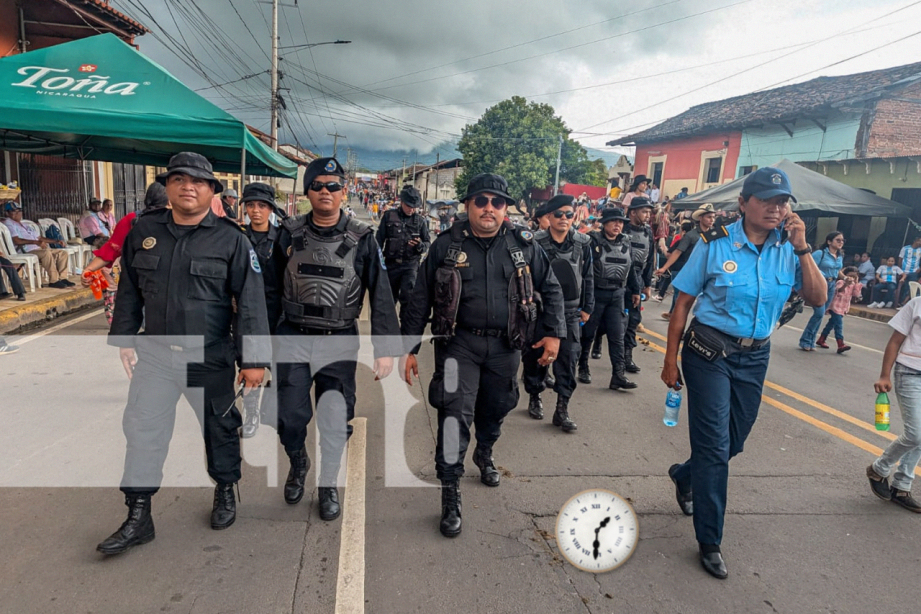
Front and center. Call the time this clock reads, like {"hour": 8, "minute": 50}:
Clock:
{"hour": 1, "minute": 31}
